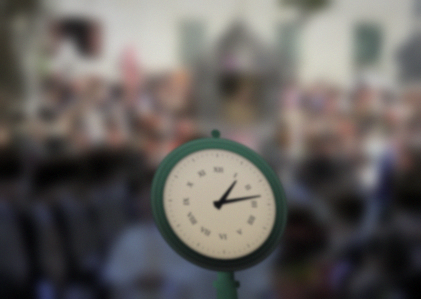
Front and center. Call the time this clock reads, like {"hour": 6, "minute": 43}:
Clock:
{"hour": 1, "minute": 13}
